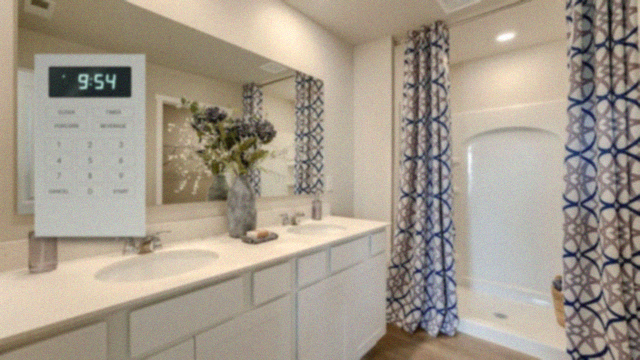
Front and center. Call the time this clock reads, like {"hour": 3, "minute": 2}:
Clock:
{"hour": 9, "minute": 54}
